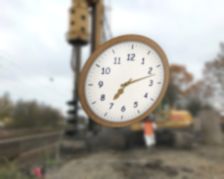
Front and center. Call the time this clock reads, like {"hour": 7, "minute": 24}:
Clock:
{"hour": 7, "minute": 12}
